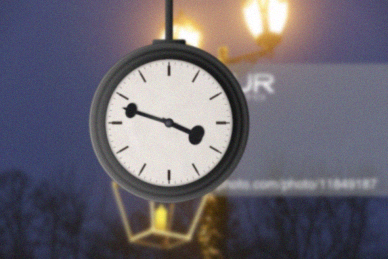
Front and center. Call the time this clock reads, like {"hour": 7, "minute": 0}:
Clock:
{"hour": 3, "minute": 48}
